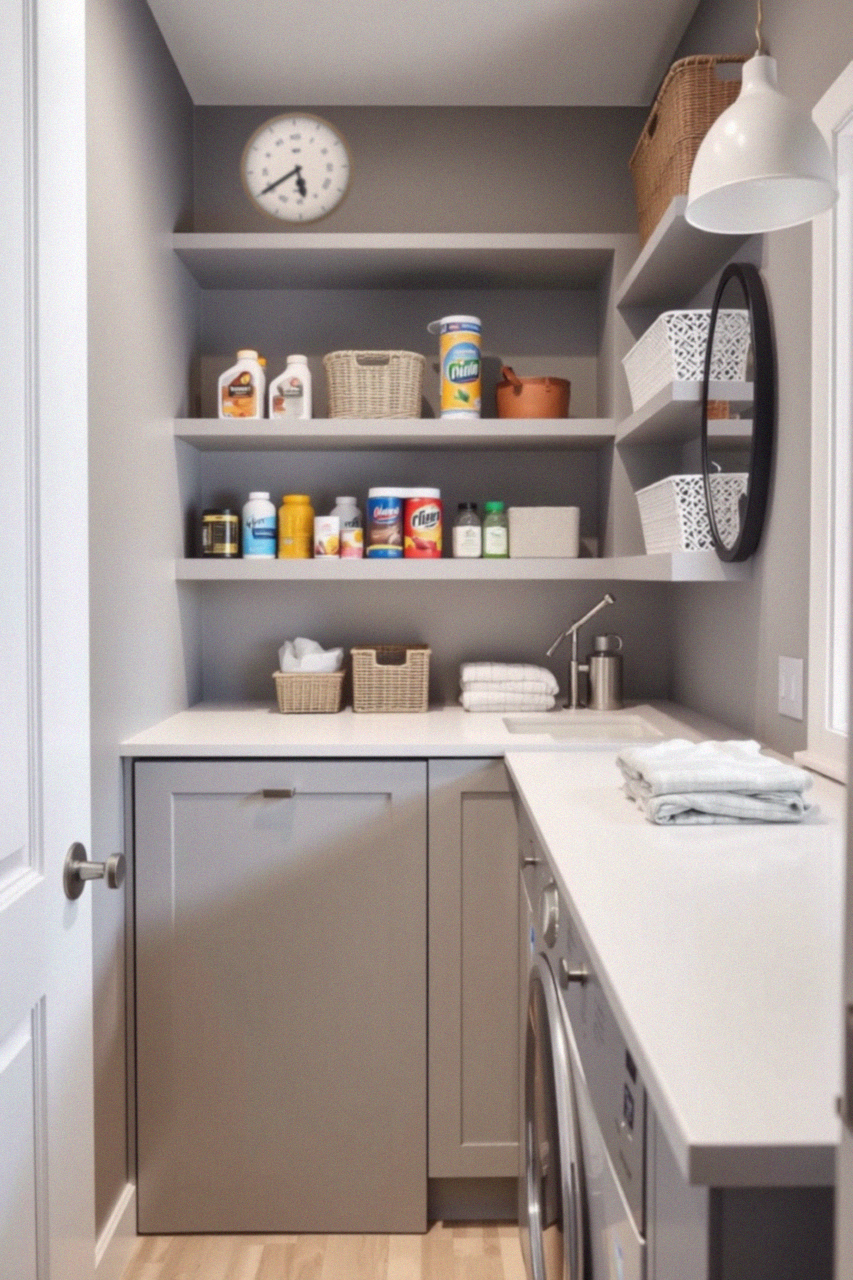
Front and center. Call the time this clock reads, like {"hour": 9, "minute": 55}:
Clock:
{"hour": 5, "minute": 40}
